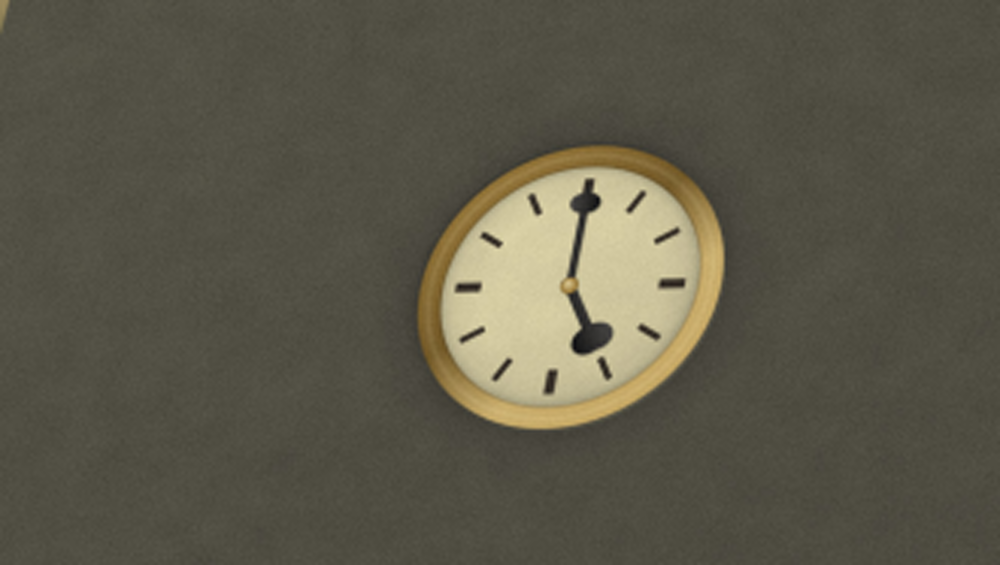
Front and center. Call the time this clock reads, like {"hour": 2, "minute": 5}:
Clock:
{"hour": 5, "minute": 0}
